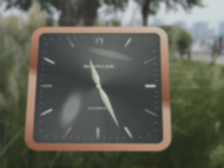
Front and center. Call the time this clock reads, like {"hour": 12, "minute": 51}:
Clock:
{"hour": 11, "minute": 26}
